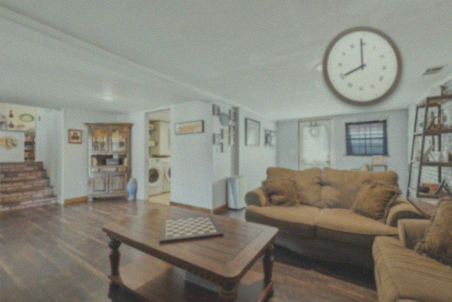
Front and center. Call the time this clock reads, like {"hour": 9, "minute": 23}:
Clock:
{"hour": 7, "minute": 59}
